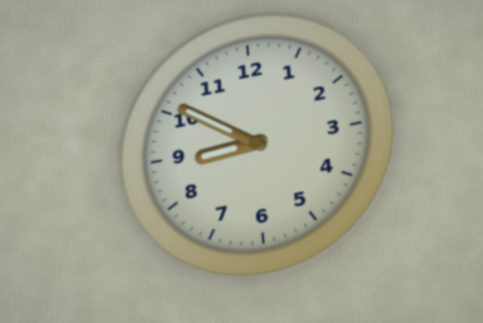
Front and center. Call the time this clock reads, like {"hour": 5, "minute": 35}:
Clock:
{"hour": 8, "minute": 51}
